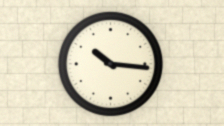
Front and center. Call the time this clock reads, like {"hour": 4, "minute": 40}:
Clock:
{"hour": 10, "minute": 16}
